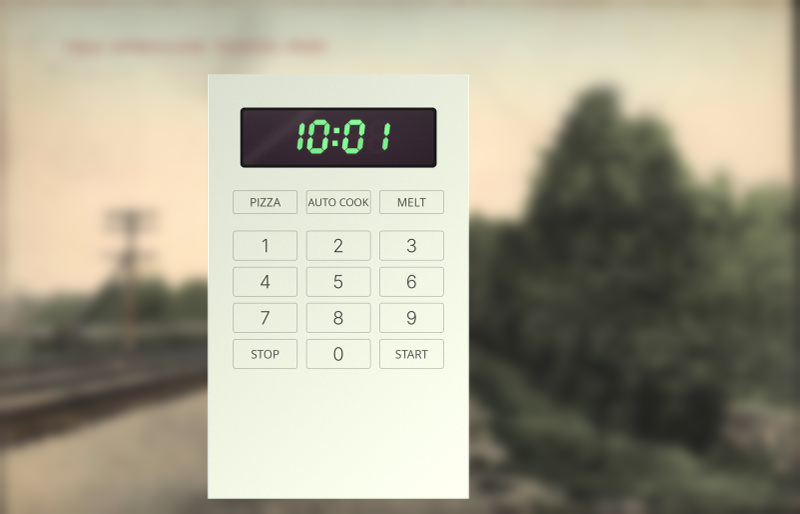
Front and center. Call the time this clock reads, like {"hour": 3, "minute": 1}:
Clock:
{"hour": 10, "minute": 1}
